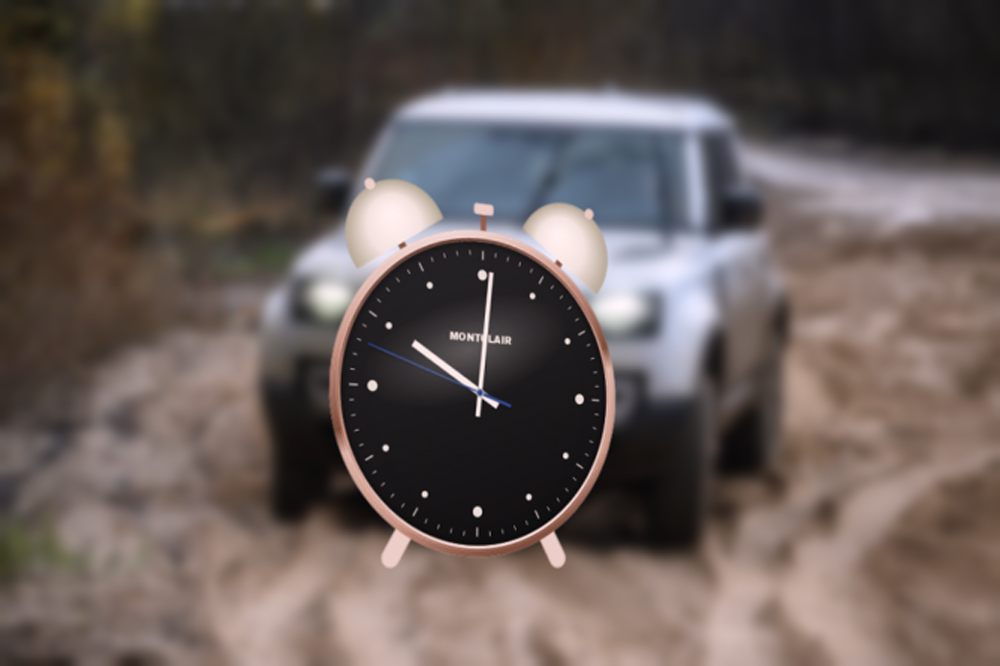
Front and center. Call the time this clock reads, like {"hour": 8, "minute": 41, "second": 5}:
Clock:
{"hour": 10, "minute": 0, "second": 48}
